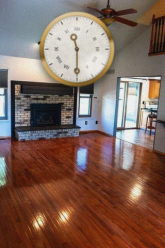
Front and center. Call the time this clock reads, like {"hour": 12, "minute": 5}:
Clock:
{"hour": 11, "minute": 30}
